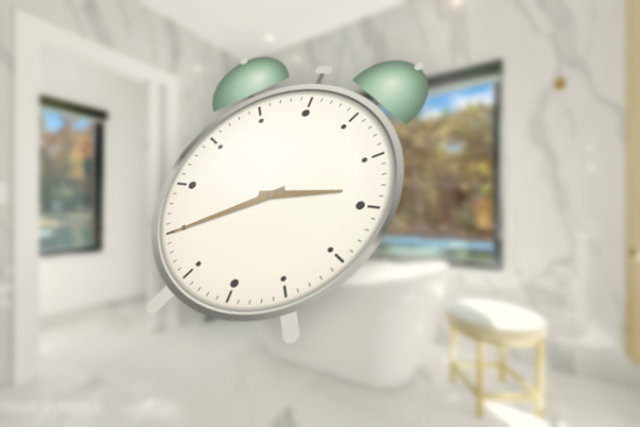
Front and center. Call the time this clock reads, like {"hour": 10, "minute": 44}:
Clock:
{"hour": 2, "minute": 40}
